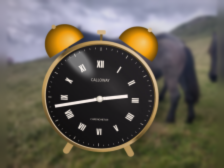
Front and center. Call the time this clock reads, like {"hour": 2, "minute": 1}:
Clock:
{"hour": 2, "minute": 43}
